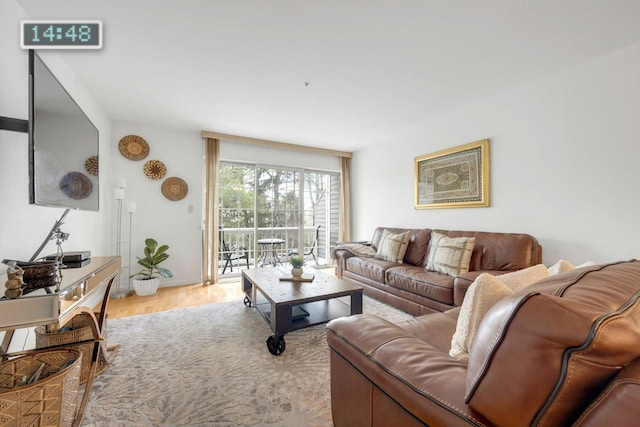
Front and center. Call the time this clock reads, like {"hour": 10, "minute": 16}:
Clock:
{"hour": 14, "minute": 48}
